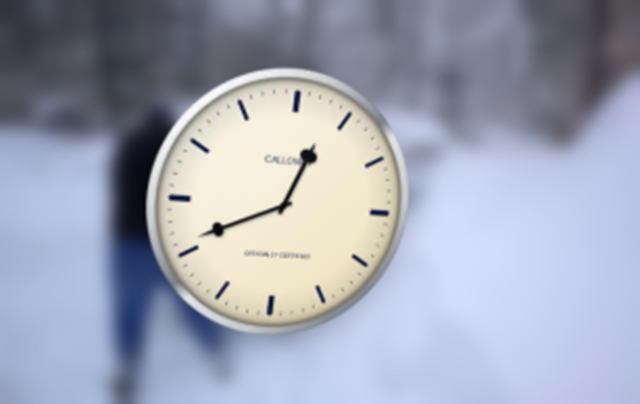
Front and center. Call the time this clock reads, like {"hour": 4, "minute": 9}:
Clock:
{"hour": 12, "minute": 41}
